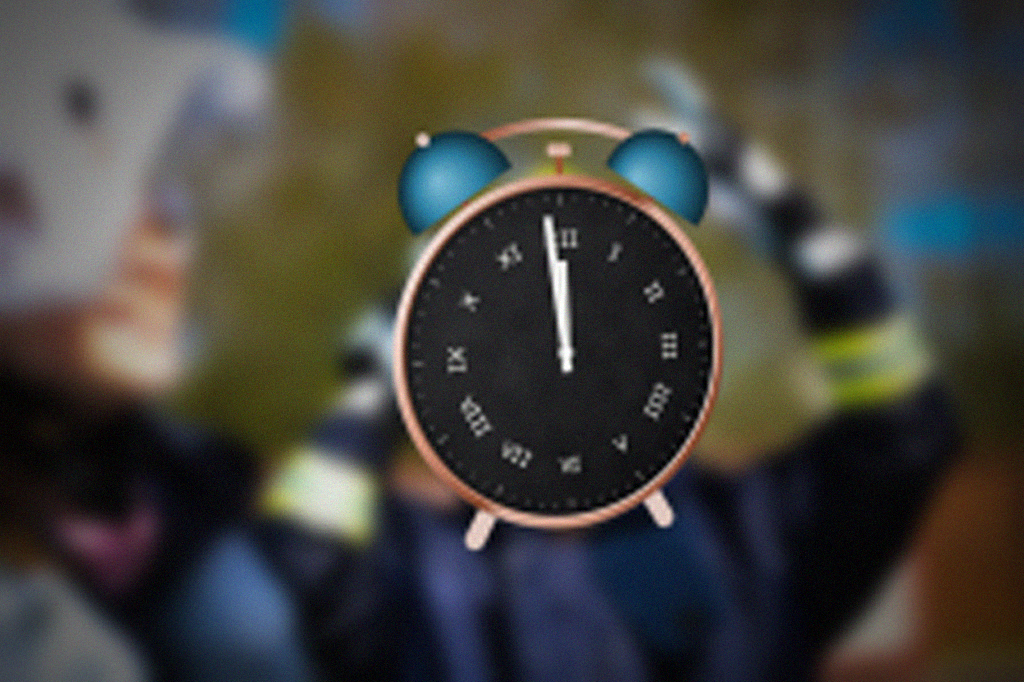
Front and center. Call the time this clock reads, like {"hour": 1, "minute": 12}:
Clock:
{"hour": 11, "minute": 59}
